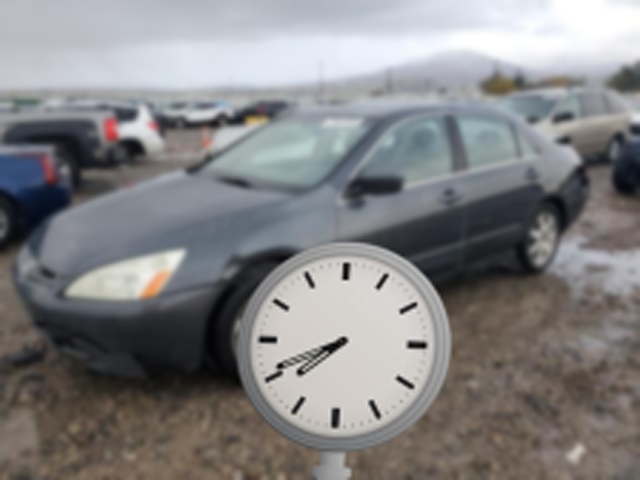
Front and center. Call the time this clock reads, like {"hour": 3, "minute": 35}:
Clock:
{"hour": 7, "minute": 41}
